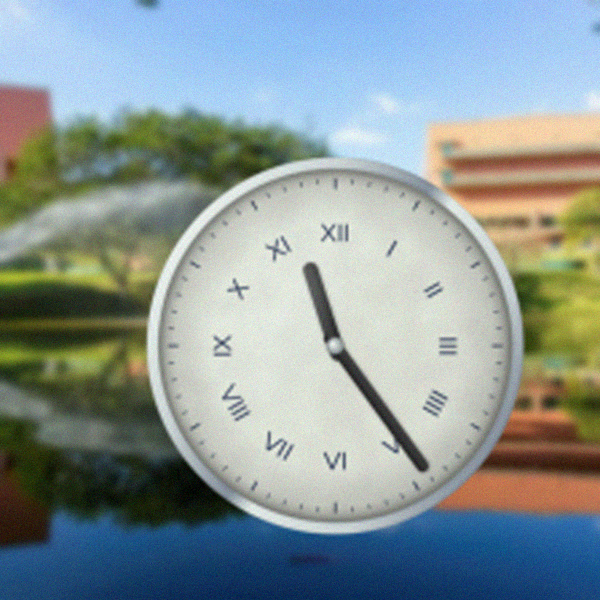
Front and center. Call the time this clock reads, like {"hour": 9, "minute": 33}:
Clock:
{"hour": 11, "minute": 24}
